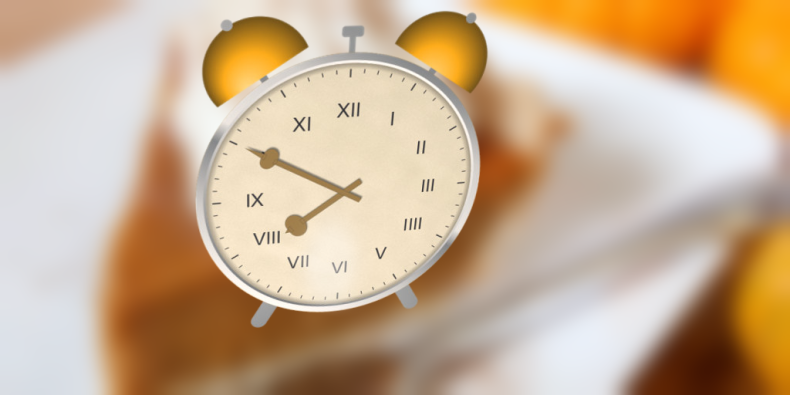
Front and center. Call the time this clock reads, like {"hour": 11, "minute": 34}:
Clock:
{"hour": 7, "minute": 50}
